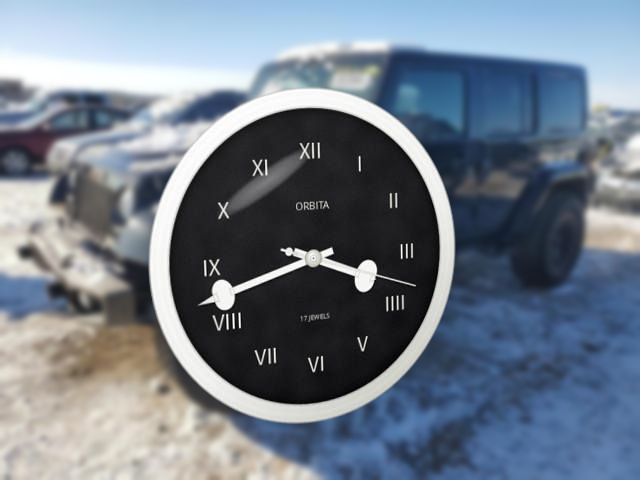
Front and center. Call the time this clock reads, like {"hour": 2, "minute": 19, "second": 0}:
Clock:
{"hour": 3, "minute": 42, "second": 18}
